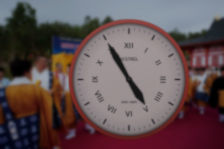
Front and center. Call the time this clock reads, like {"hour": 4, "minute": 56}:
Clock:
{"hour": 4, "minute": 55}
